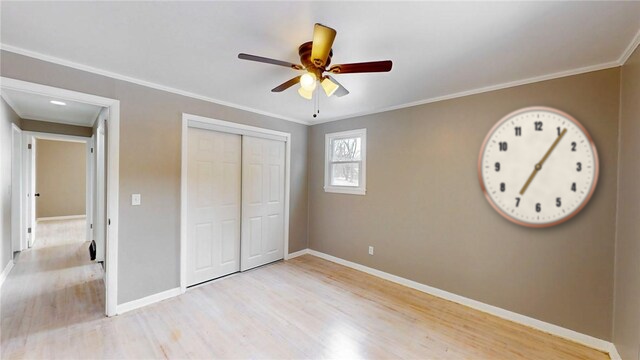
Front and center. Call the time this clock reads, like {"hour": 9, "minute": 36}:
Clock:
{"hour": 7, "minute": 6}
